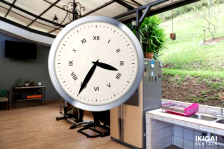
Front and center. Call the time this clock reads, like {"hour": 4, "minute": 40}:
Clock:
{"hour": 3, "minute": 35}
